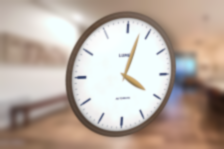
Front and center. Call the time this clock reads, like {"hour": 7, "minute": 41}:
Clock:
{"hour": 4, "minute": 3}
